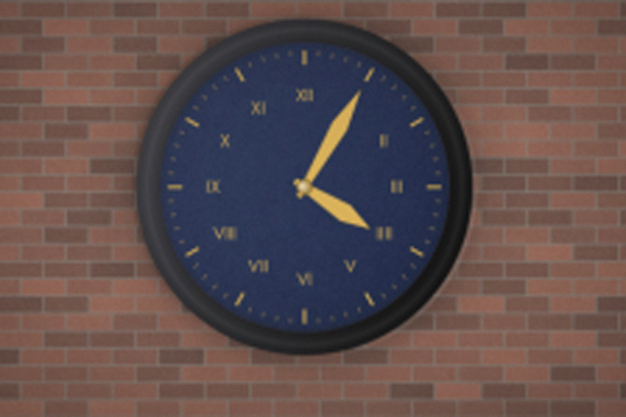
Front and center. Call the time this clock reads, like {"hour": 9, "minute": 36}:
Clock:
{"hour": 4, "minute": 5}
